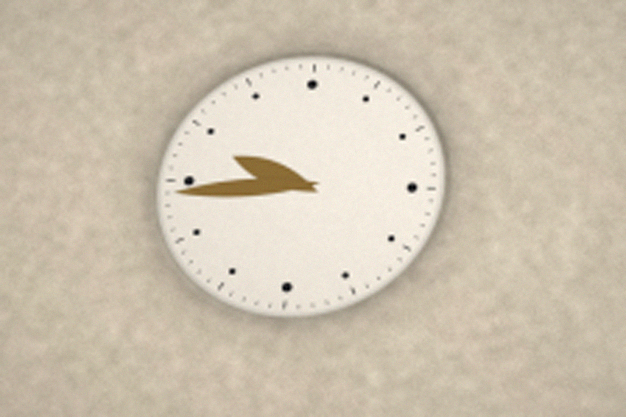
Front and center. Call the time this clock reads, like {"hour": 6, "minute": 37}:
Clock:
{"hour": 9, "minute": 44}
